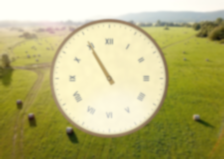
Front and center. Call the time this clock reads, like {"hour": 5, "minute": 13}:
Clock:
{"hour": 10, "minute": 55}
